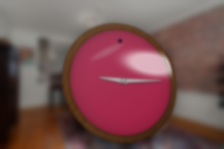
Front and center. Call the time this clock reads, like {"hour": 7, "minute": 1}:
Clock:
{"hour": 9, "minute": 15}
